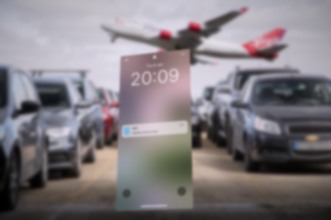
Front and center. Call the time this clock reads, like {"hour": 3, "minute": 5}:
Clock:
{"hour": 20, "minute": 9}
